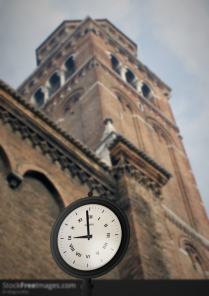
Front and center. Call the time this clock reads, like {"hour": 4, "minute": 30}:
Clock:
{"hour": 8, "minute": 59}
